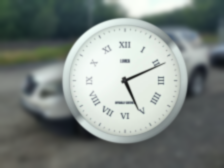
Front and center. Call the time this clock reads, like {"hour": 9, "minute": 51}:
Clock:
{"hour": 5, "minute": 11}
